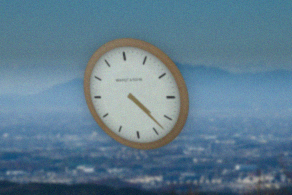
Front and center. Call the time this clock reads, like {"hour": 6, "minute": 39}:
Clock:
{"hour": 4, "minute": 23}
